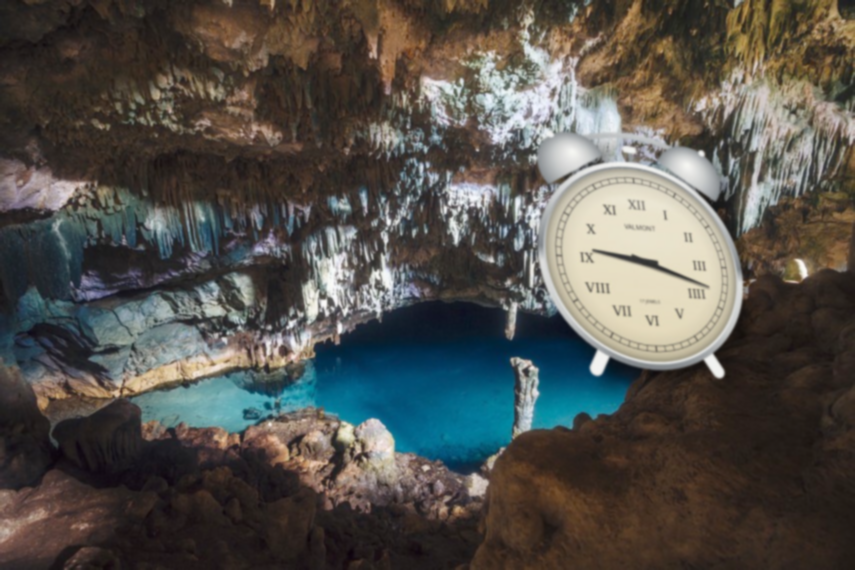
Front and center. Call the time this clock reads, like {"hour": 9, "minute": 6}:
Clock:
{"hour": 9, "minute": 18}
